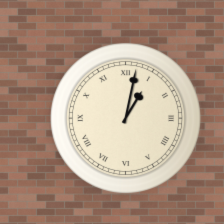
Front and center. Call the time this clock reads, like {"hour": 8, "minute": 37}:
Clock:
{"hour": 1, "minute": 2}
